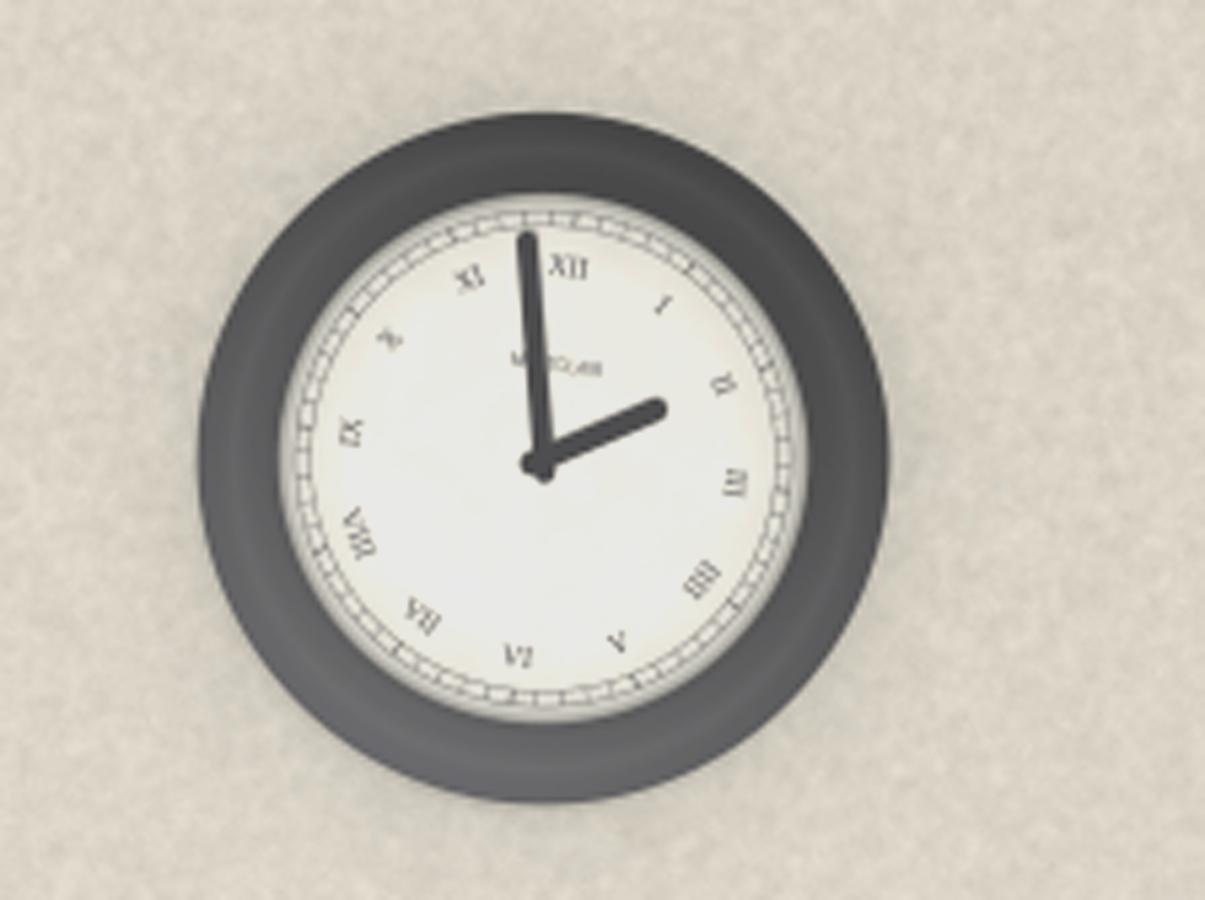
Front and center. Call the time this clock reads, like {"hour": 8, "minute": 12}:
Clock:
{"hour": 1, "minute": 58}
